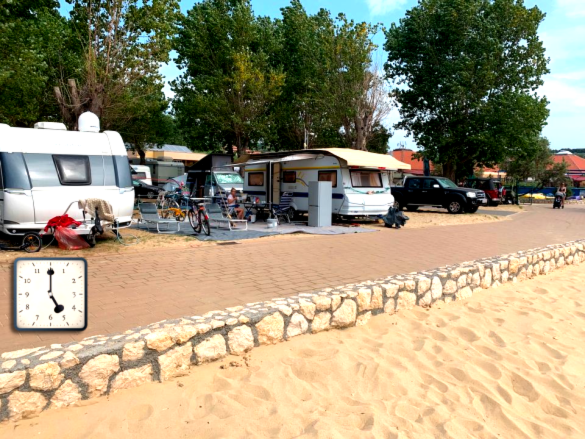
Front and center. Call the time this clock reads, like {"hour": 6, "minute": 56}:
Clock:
{"hour": 5, "minute": 0}
